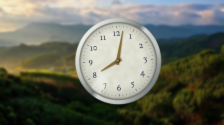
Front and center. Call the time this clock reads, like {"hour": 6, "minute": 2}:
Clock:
{"hour": 8, "minute": 2}
